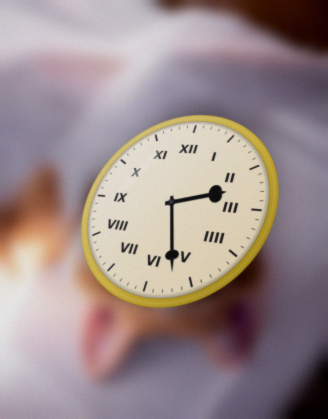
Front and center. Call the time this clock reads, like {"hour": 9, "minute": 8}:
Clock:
{"hour": 2, "minute": 27}
